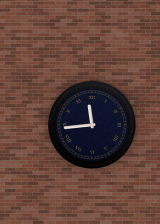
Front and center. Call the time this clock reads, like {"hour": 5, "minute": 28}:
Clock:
{"hour": 11, "minute": 44}
